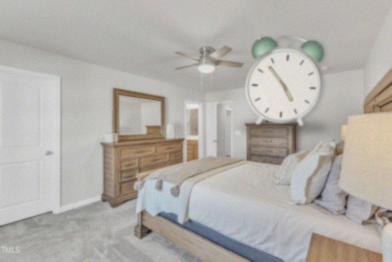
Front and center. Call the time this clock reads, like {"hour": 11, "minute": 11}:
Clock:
{"hour": 4, "minute": 53}
